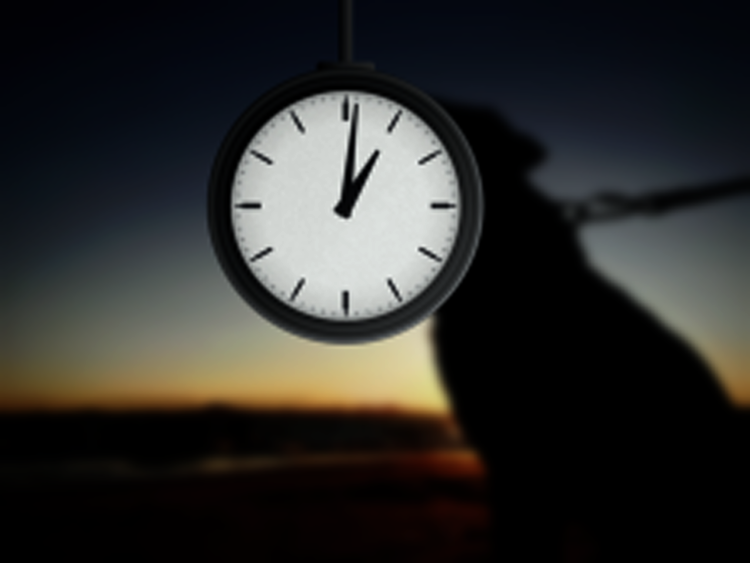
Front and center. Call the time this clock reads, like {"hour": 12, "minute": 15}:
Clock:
{"hour": 1, "minute": 1}
